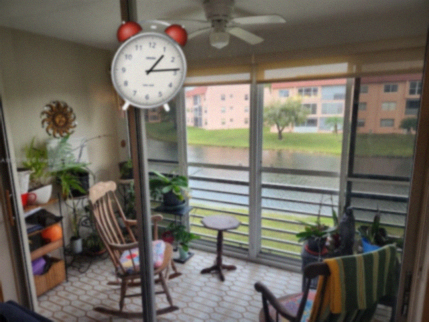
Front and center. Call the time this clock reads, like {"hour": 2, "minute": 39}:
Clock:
{"hour": 1, "minute": 14}
